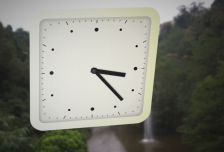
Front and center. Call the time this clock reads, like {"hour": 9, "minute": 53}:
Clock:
{"hour": 3, "minute": 23}
